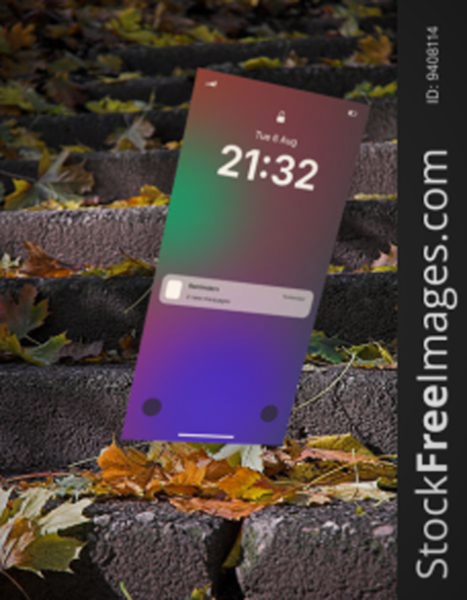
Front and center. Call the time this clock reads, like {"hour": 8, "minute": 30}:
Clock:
{"hour": 21, "minute": 32}
